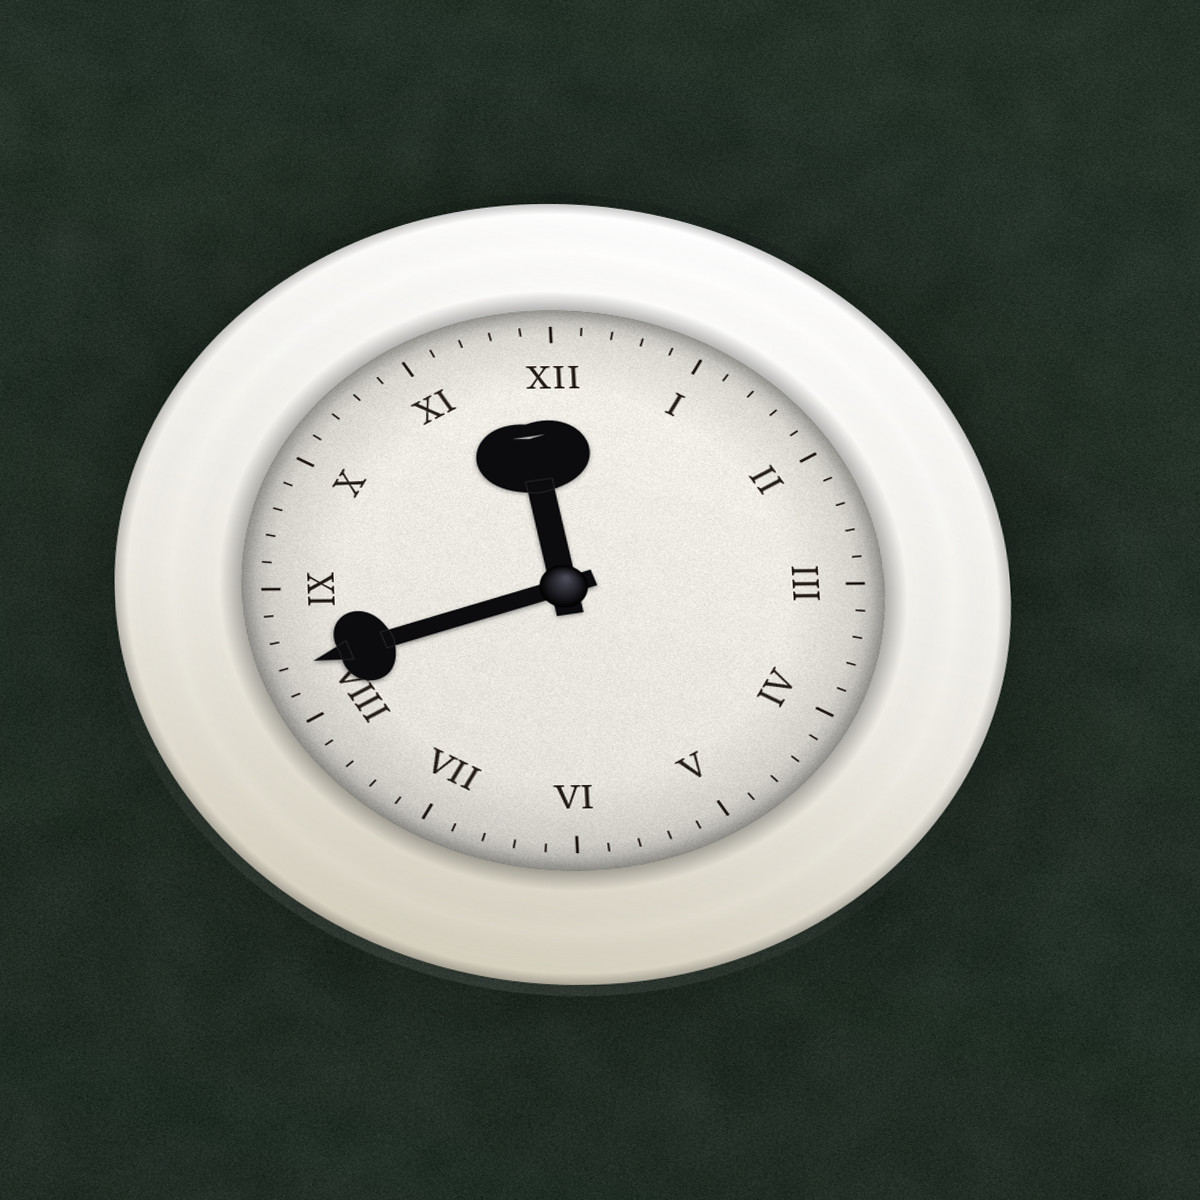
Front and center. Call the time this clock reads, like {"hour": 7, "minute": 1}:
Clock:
{"hour": 11, "minute": 42}
